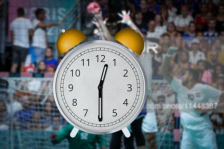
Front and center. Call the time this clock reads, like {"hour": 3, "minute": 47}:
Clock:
{"hour": 12, "minute": 30}
